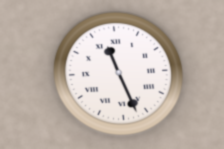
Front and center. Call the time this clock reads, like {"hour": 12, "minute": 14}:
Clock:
{"hour": 11, "minute": 27}
